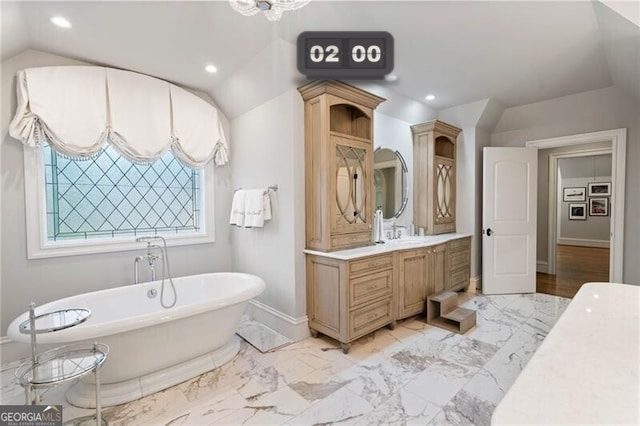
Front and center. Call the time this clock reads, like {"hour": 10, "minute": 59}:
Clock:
{"hour": 2, "minute": 0}
